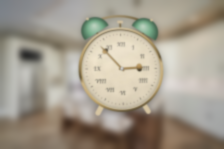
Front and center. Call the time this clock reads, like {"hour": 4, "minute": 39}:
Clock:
{"hour": 2, "minute": 53}
